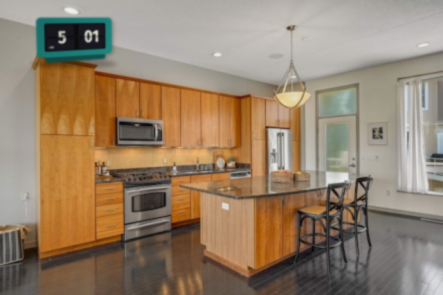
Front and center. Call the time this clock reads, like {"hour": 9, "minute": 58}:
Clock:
{"hour": 5, "minute": 1}
